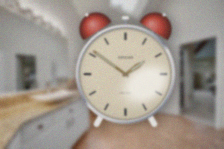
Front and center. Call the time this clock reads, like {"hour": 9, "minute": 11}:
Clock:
{"hour": 1, "minute": 51}
